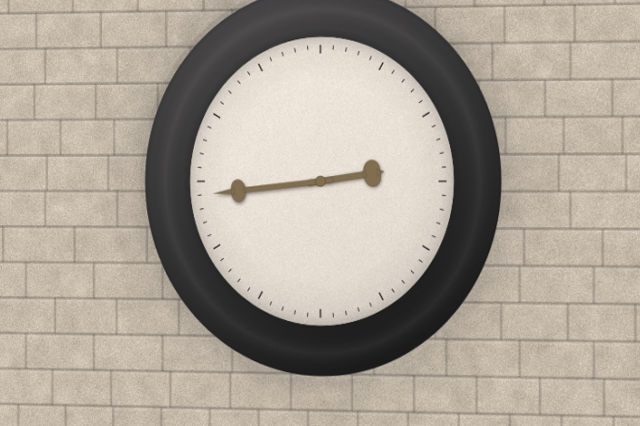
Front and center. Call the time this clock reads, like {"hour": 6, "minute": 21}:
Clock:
{"hour": 2, "minute": 44}
